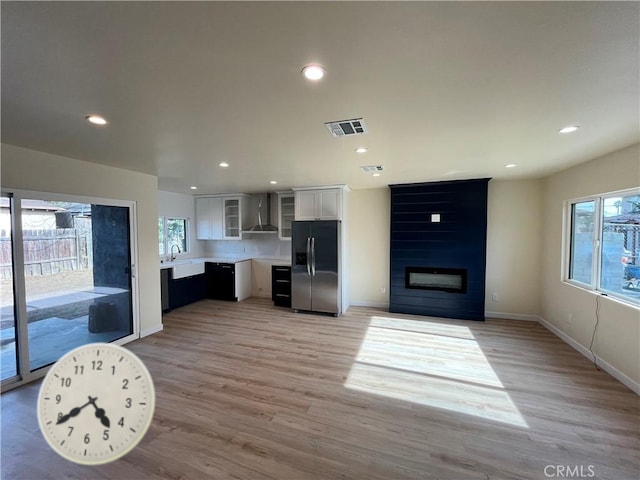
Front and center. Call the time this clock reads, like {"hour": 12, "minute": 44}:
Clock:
{"hour": 4, "minute": 39}
